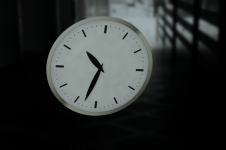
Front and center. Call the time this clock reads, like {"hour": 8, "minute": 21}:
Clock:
{"hour": 10, "minute": 33}
